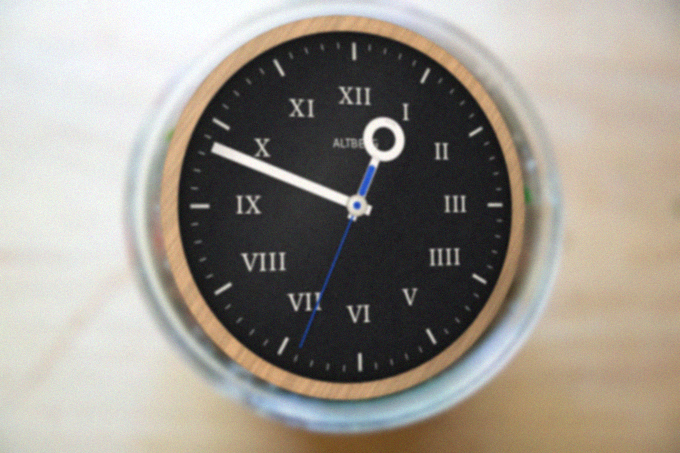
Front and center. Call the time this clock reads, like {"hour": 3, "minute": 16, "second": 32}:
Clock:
{"hour": 12, "minute": 48, "second": 34}
